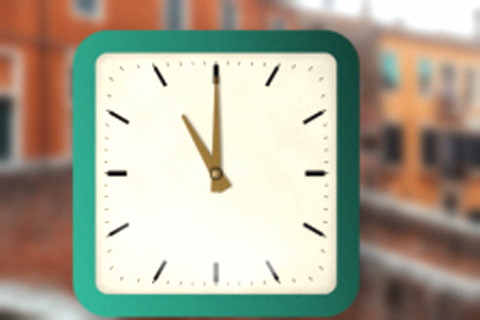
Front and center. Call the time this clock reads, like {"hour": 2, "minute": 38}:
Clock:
{"hour": 11, "minute": 0}
